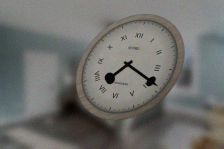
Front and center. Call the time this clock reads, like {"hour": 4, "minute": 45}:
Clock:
{"hour": 7, "minute": 19}
